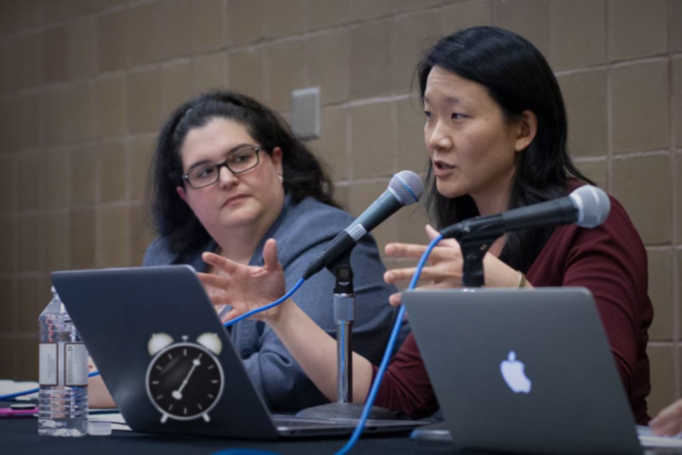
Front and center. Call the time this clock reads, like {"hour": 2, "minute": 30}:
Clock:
{"hour": 7, "minute": 5}
